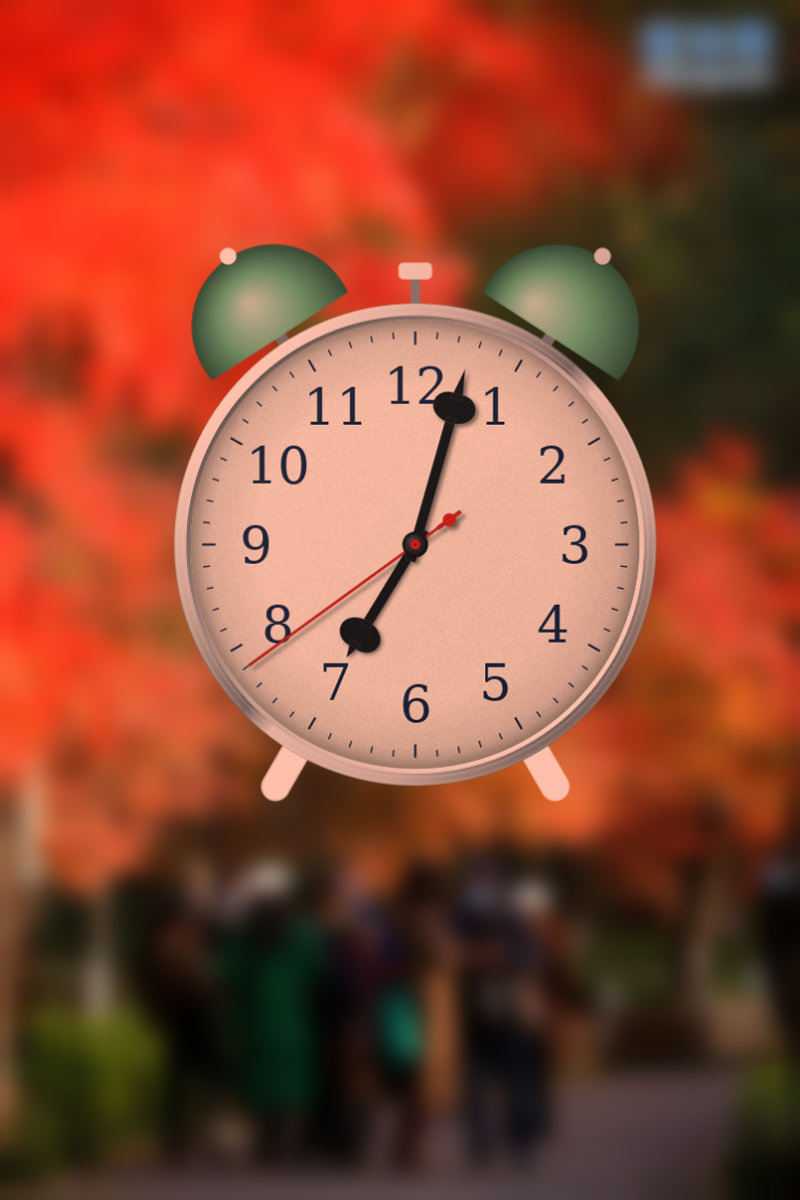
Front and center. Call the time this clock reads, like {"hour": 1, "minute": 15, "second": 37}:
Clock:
{"hour": 7, "minute": 2, "second": 39}
